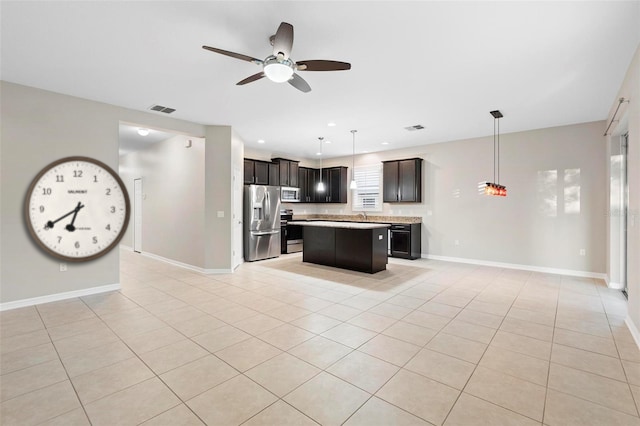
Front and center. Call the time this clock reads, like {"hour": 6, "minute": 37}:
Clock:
{"hour": 6, "minute": 40}
